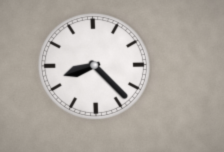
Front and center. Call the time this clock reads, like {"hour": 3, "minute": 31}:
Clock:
{"hour": 8, "minute": 23}
